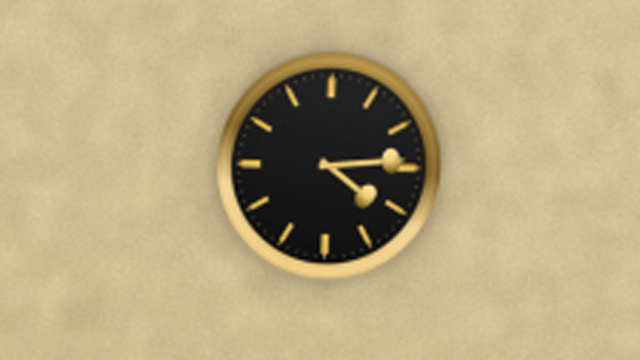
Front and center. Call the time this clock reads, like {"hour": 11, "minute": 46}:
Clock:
{"hour": 4, "minute": 14}
